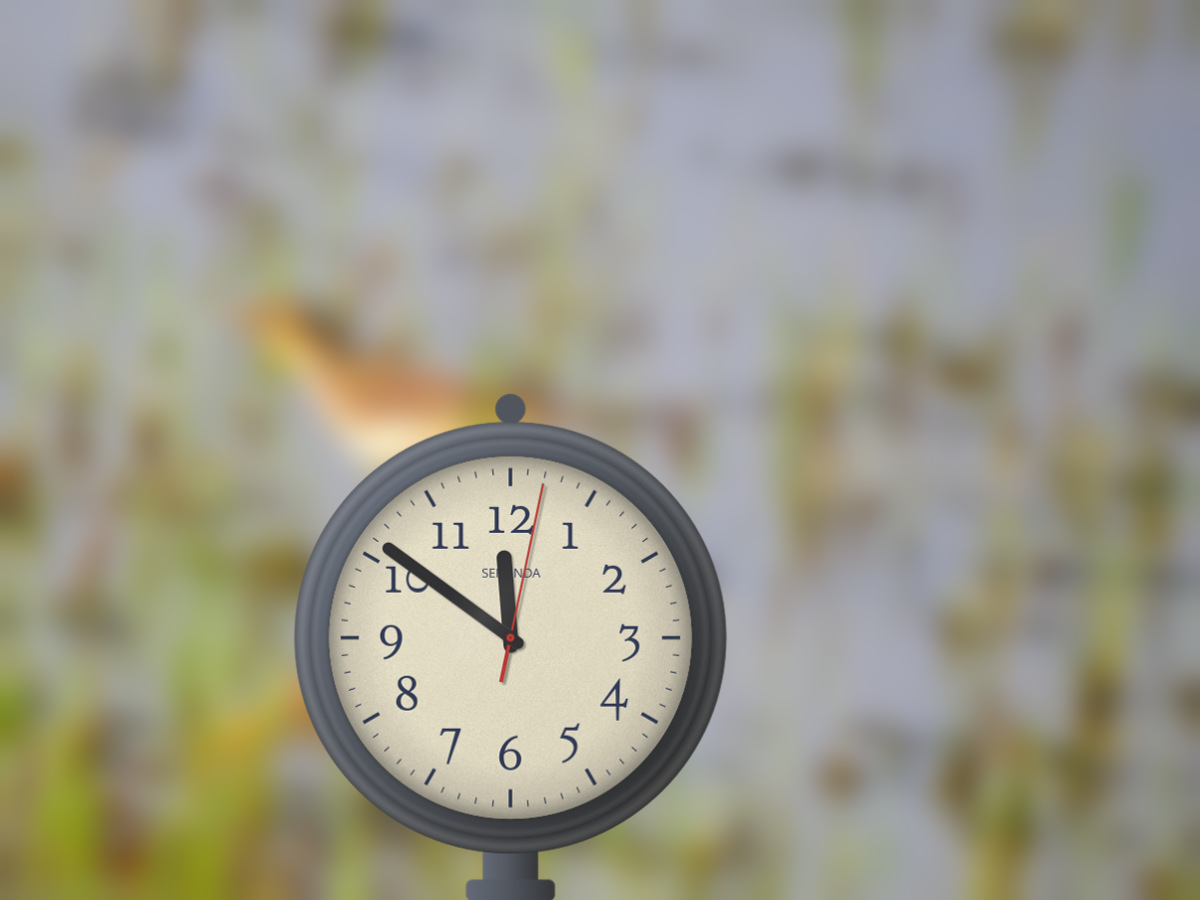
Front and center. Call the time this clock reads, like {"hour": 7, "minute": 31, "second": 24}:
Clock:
{"hour": 11, "minute": 51, "second": 2}
